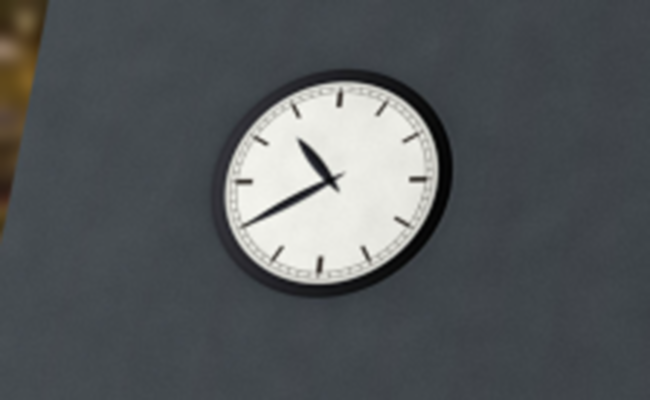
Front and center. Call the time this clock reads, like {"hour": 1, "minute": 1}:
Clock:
{"hour": 10, "minute": 40}
